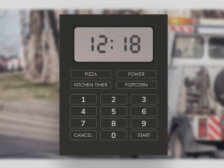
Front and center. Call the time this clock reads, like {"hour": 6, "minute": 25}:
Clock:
{"hour": 12, "minute": 18}
